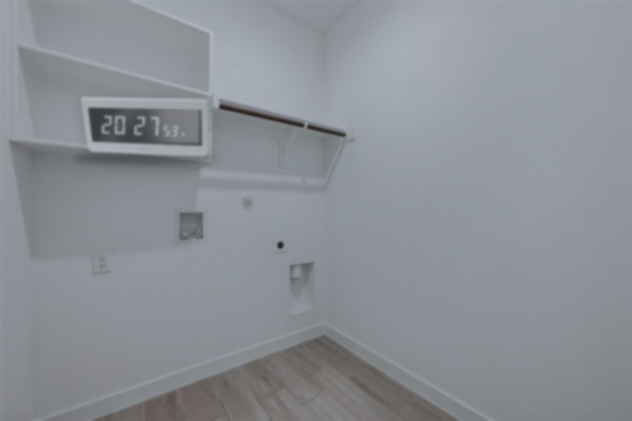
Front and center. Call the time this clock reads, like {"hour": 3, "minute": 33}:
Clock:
{"hour": 20, "minute": 27}
